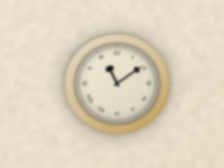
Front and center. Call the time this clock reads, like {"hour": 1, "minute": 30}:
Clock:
{"hour": 11, "minute": 9}
